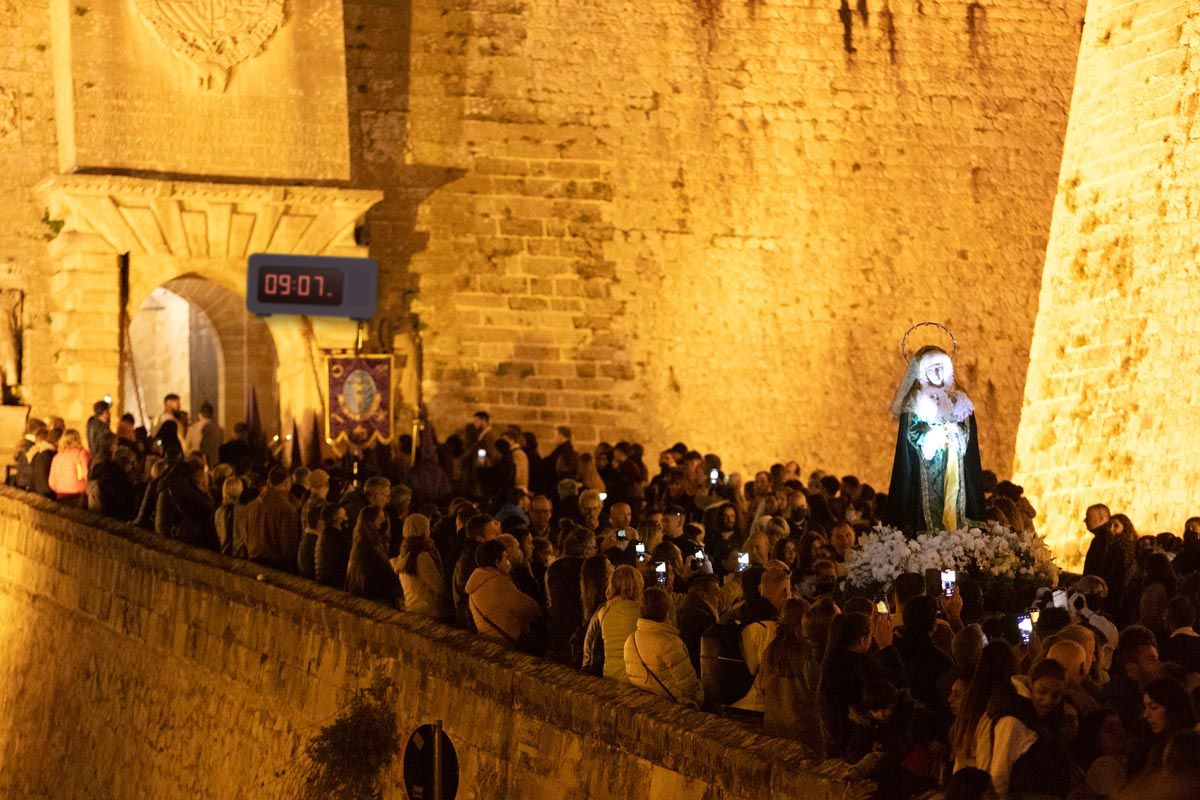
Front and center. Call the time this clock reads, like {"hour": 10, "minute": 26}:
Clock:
{"hour": 9, "minute": 7}
